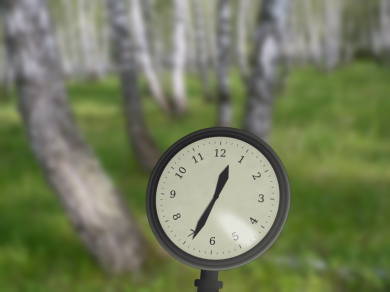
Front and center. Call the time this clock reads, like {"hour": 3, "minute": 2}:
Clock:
{"hour": 12, "minute": 34}
